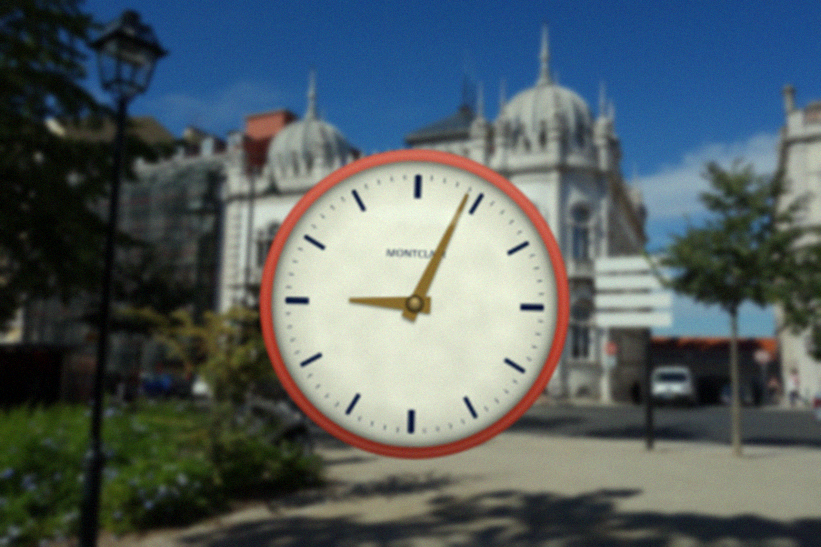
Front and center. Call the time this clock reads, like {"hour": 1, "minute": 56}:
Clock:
{"hour": 9, "minute": 4}
